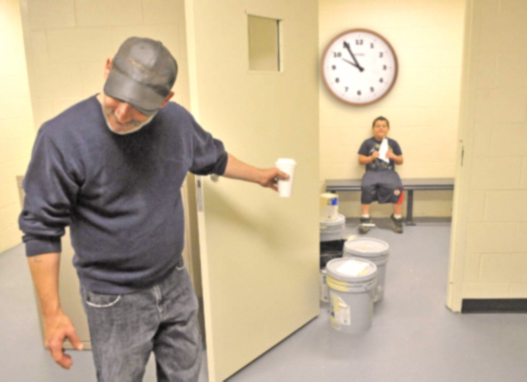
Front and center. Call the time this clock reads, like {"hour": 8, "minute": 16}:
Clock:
{"hour": 9, "minute": 55}
